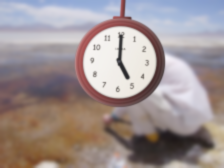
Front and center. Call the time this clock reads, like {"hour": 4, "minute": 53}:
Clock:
{"hour": 5, "minute": 0}
